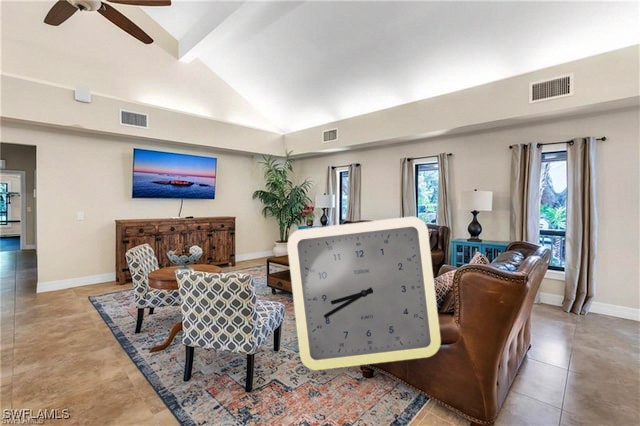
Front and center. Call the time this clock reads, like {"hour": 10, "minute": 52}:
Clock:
{"hour": 8, "minute": 41}
